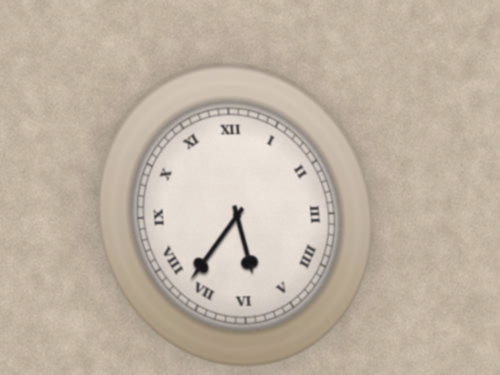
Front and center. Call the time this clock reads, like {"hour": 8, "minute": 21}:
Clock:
{"hour": 5, "minute": 37}
